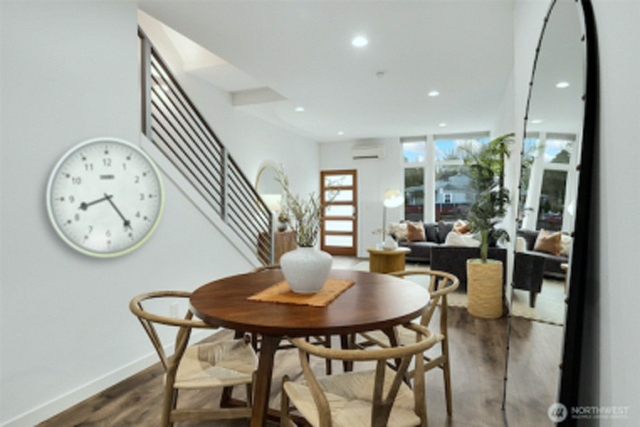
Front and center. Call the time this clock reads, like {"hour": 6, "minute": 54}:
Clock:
{"hour": 8, "minute": 24}
